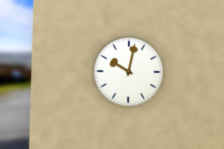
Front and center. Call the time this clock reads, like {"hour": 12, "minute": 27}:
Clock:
{"hour": 10, "minute": 2}
